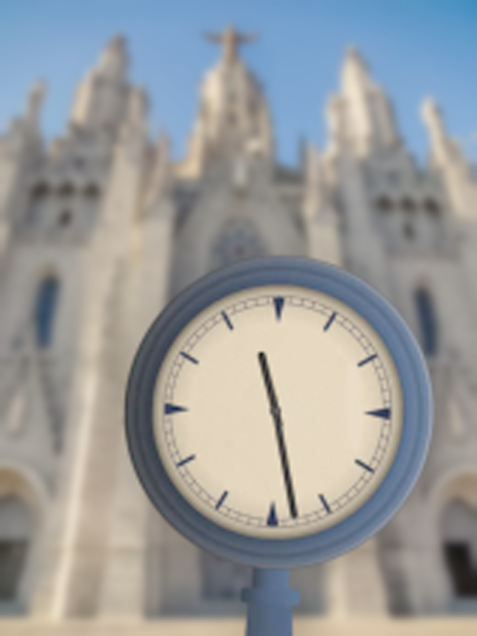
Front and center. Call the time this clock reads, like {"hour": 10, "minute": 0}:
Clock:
{"hour": 11, "minute": 28}
